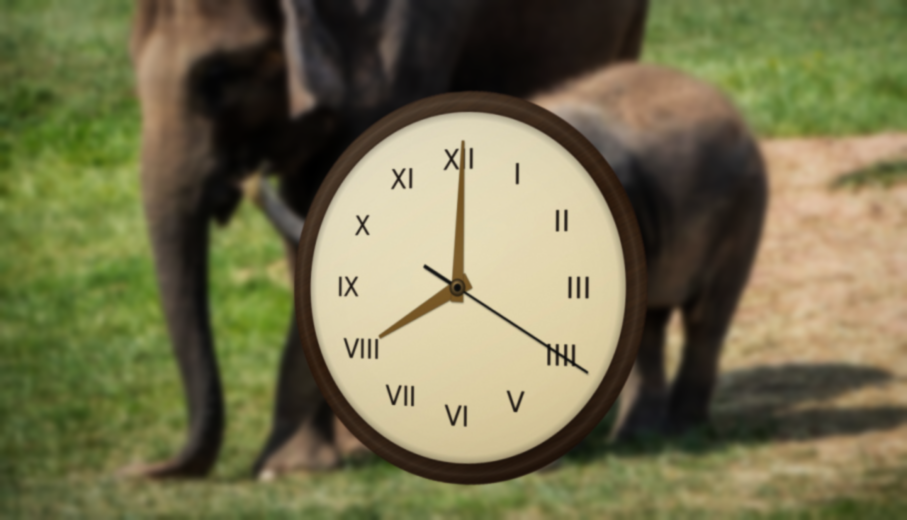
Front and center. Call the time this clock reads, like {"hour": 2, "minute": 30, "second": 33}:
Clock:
{"hour": 8, "minute": 0, "second": 20}
